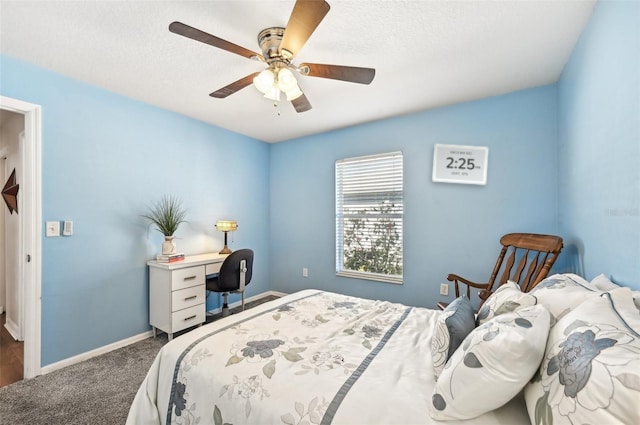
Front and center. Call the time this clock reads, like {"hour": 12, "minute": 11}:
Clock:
{"hour": 2, "minute": 25}
